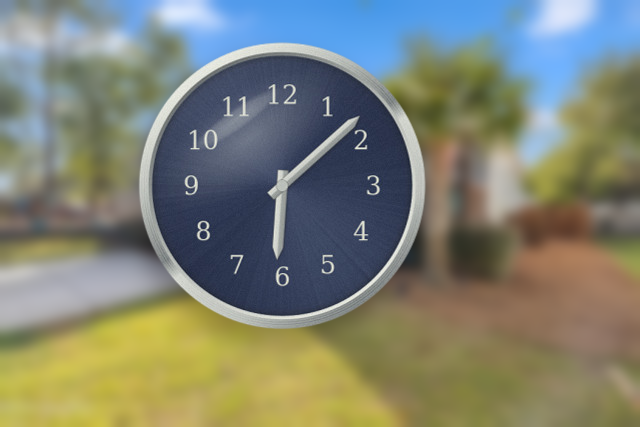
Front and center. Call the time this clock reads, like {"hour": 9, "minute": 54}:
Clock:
{"hour": 6, "minute": 8}
